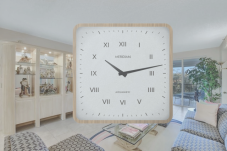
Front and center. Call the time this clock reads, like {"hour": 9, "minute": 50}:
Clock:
{"hour": 10, "minute": 13}
